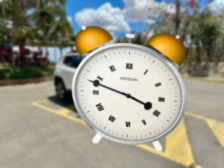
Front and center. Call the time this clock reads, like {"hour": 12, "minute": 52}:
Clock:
{"hour": 3, "minute": 48}
